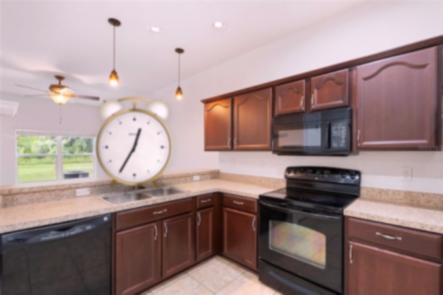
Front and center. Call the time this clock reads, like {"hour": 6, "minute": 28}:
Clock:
{"hour": 12, "minute": 35}
